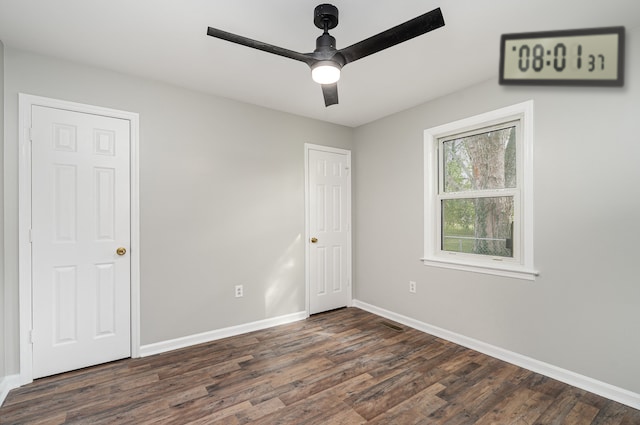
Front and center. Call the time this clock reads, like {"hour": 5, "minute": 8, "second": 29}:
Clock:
{"hour": 8, "minute": 1, "second": 37}
